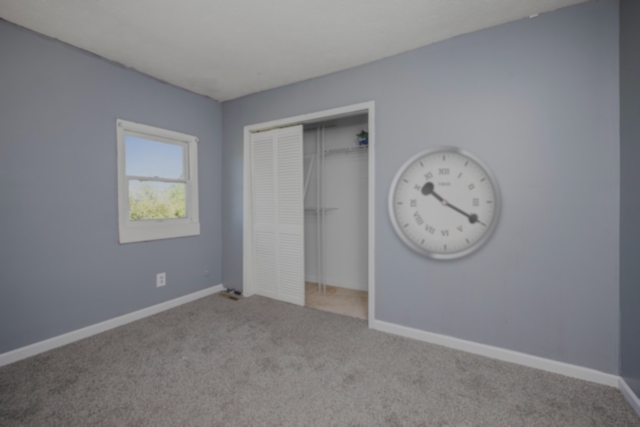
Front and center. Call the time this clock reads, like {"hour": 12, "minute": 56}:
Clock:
{"hour": 10, "minute": 20}
